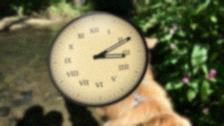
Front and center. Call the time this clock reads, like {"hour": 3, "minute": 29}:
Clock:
{"hour": 3, "minute": 11}
